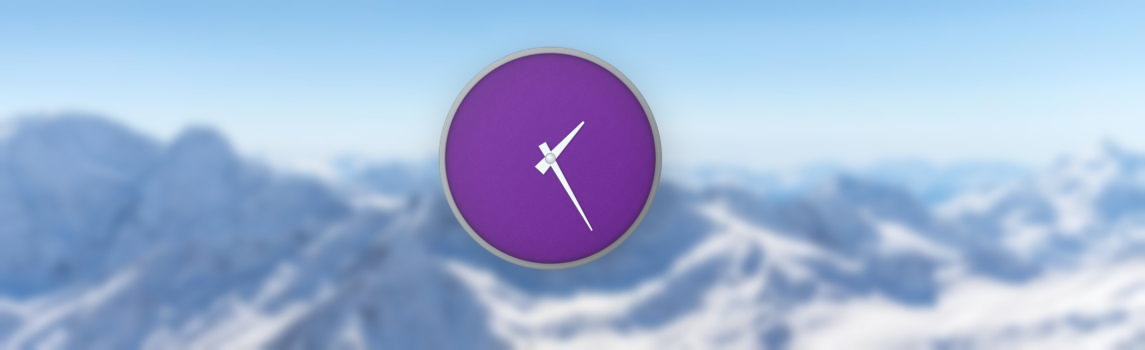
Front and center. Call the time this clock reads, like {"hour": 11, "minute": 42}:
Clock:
{"hour": 1, "minute": 25}
